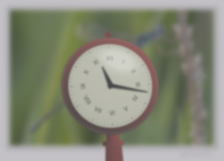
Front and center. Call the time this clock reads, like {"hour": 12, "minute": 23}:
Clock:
{"hour": 11, "minute": 17}
